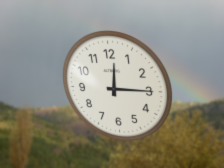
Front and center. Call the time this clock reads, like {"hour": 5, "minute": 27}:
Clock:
{"hour": 12, "minute": 15}
